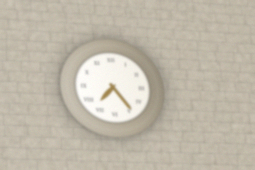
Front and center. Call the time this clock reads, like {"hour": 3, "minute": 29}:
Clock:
{"hour": 7, "minute": 24}
